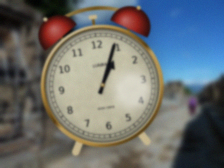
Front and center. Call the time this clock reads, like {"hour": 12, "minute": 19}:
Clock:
{"hour": 1, "minute": 4}
